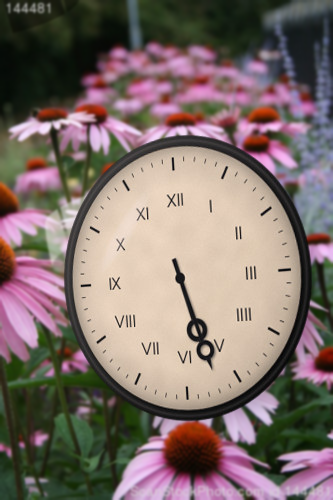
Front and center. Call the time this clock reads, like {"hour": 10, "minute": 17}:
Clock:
{"hour": 5, "minute": 27}
